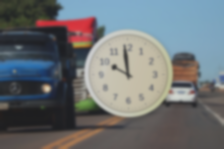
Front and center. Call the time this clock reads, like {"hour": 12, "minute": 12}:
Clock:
{"hour": 9, "minute": 59}
